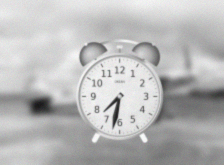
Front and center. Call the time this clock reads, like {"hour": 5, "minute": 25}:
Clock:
{"hour": 7, "minute": 32}
